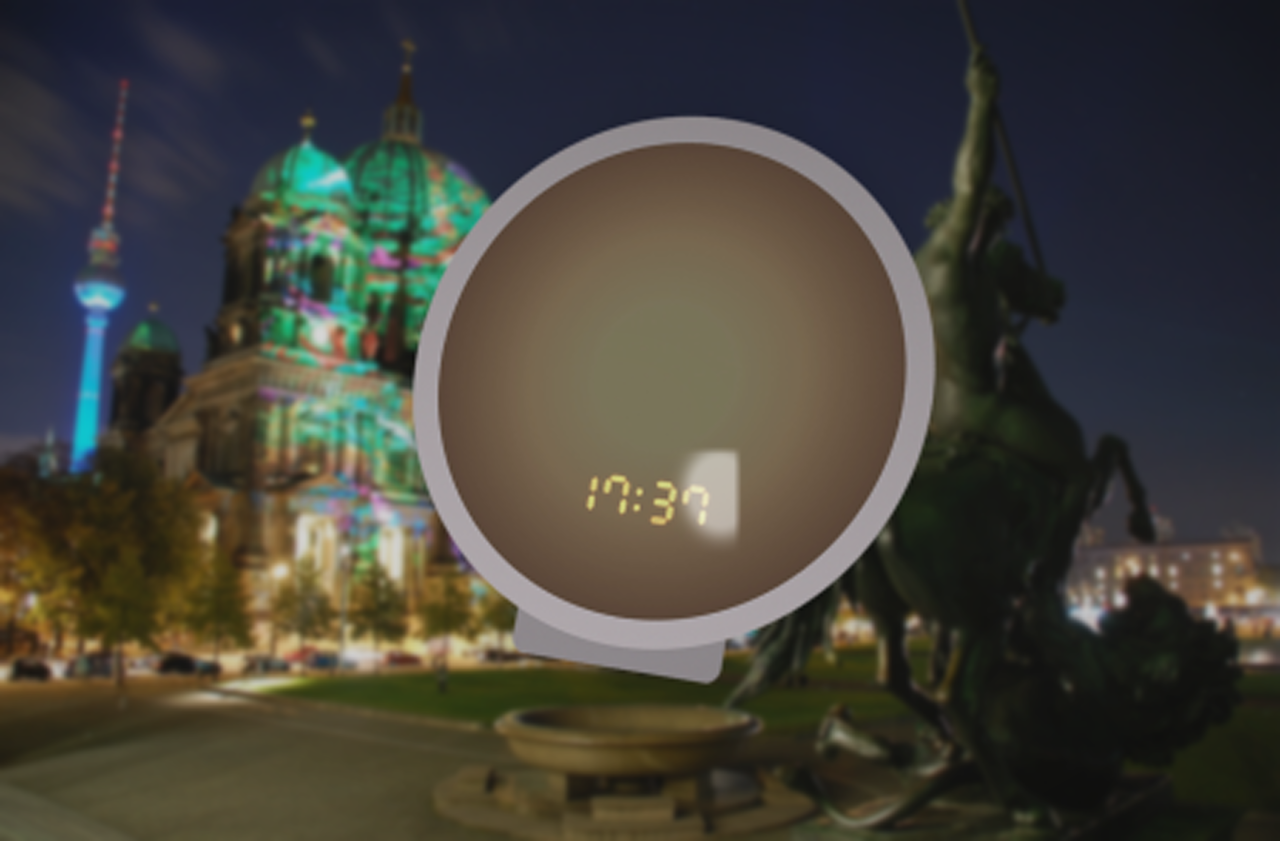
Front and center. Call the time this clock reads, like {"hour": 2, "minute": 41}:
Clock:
{"hour": 17, "minute": 37}
